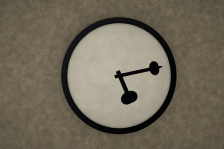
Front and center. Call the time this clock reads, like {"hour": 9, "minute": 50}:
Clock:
{"hour": 5, "minute": 13}
